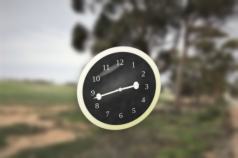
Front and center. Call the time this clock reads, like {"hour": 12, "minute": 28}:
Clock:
{"hour": 2, "minute": 43}
